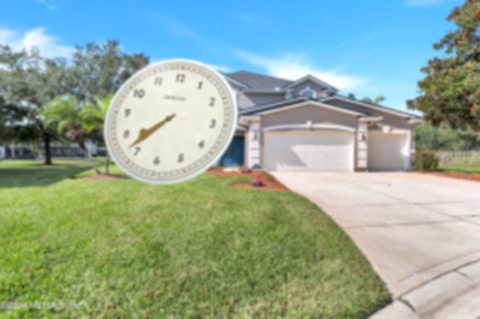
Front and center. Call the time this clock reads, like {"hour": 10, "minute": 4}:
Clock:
{"hour": 7, "minute": 37}
